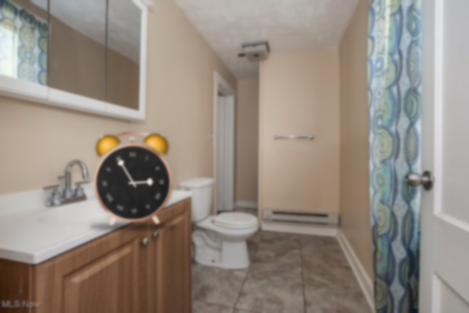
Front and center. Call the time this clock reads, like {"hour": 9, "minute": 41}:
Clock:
{"hour": 2, "minute": 55}
